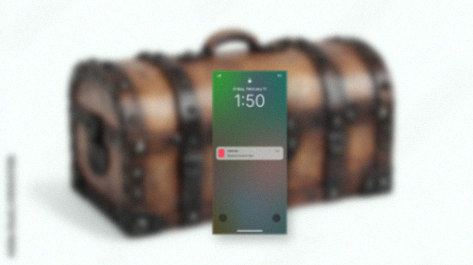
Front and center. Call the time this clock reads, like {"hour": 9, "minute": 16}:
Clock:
{"hour": 1, "minute": 50}
